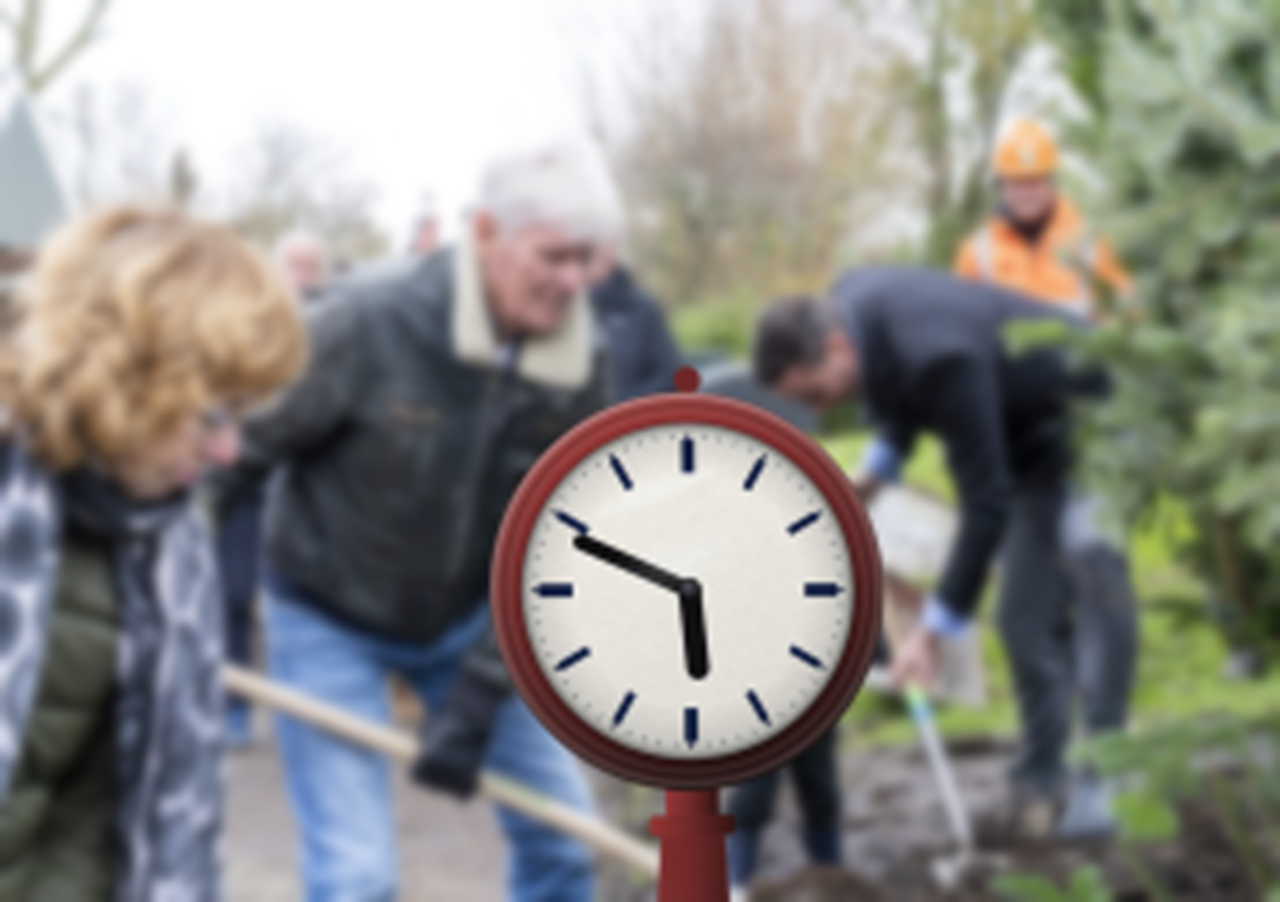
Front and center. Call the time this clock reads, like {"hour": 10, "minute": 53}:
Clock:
{"hour": 5, "minute": 49}
